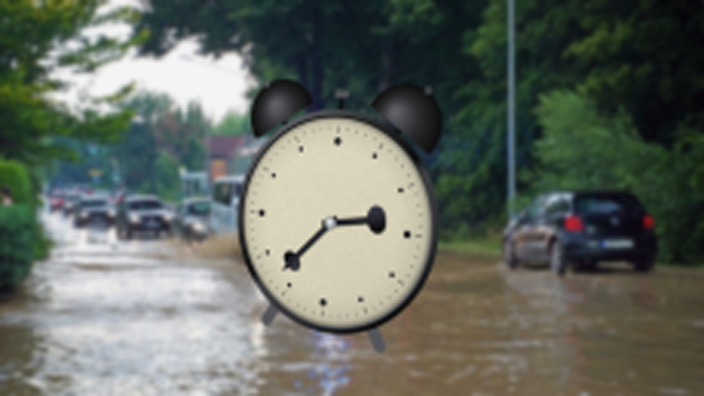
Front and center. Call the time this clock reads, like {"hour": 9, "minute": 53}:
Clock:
{"hour": 2, "minute": 37}
